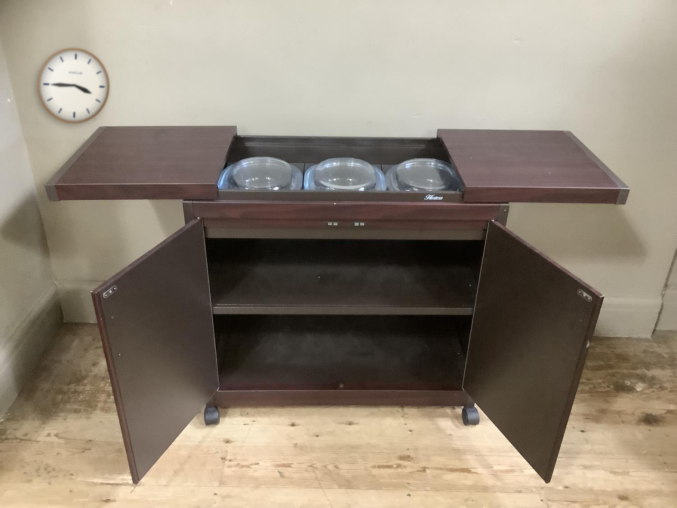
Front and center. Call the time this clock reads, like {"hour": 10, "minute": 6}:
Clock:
{"hour": 3, "minute": 45}
